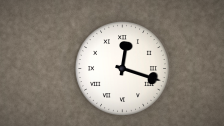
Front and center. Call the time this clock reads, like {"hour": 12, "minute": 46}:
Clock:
{"hour": 12, "minute": 18}
